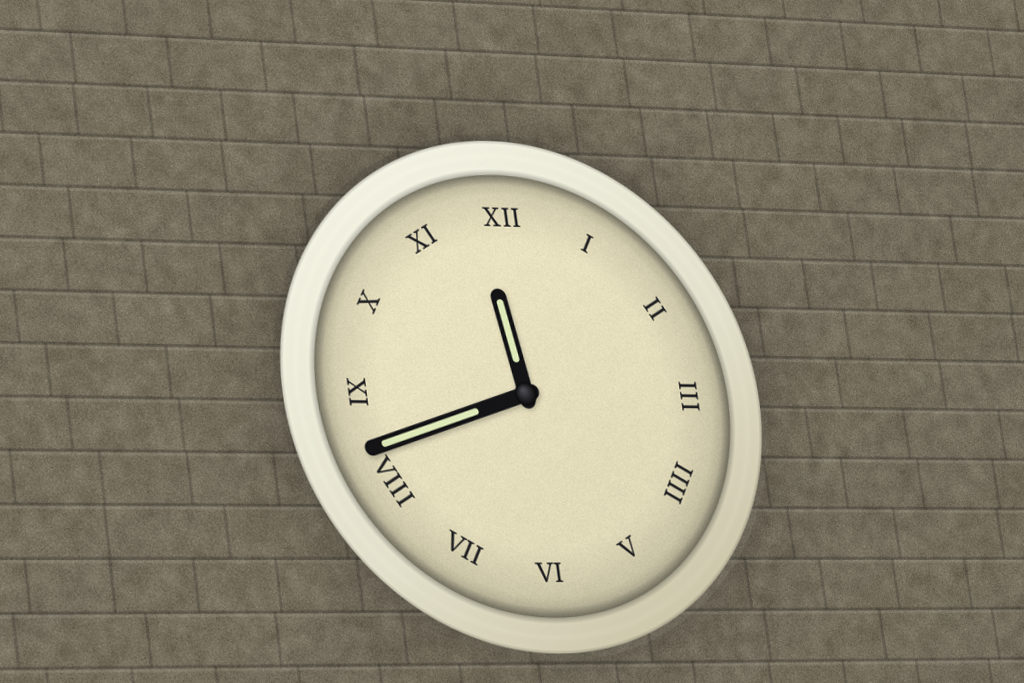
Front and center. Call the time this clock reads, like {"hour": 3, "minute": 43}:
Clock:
{"hour": 11, "minute": 42}
